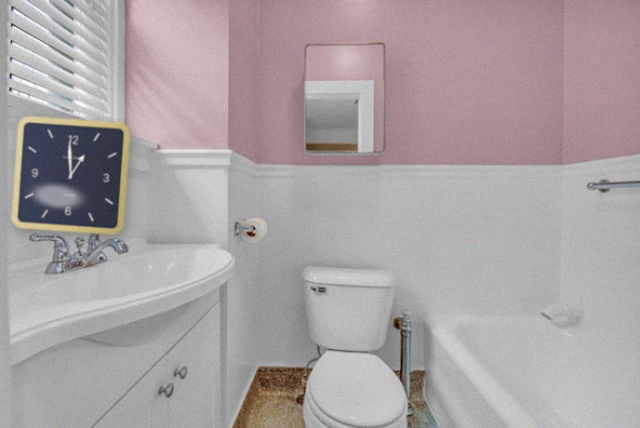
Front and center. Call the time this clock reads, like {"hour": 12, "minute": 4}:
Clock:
{"hour": 12, "minute": 59}
